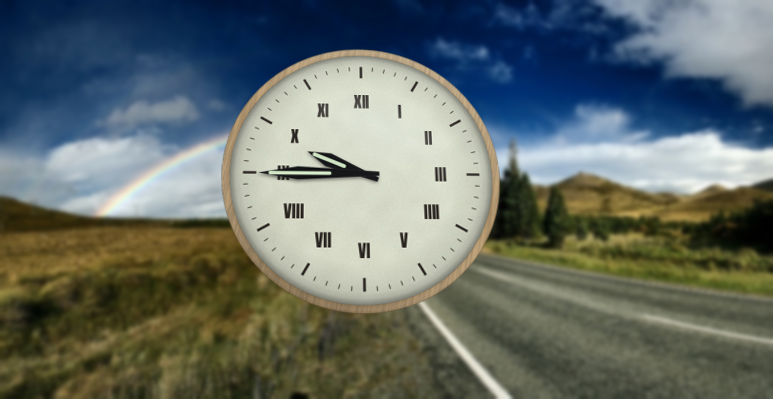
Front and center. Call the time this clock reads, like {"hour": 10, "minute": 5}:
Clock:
{"hour": 9, "minute": 45}
